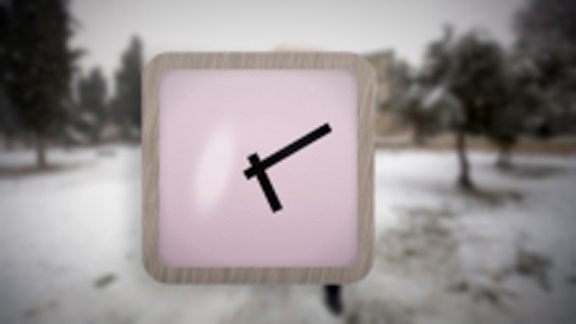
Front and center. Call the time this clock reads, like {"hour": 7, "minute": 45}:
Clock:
{"hour": 5, "minute": 10}
